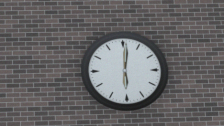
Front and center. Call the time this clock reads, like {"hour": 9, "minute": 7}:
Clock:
{"hour": 6, "minute": 1}
